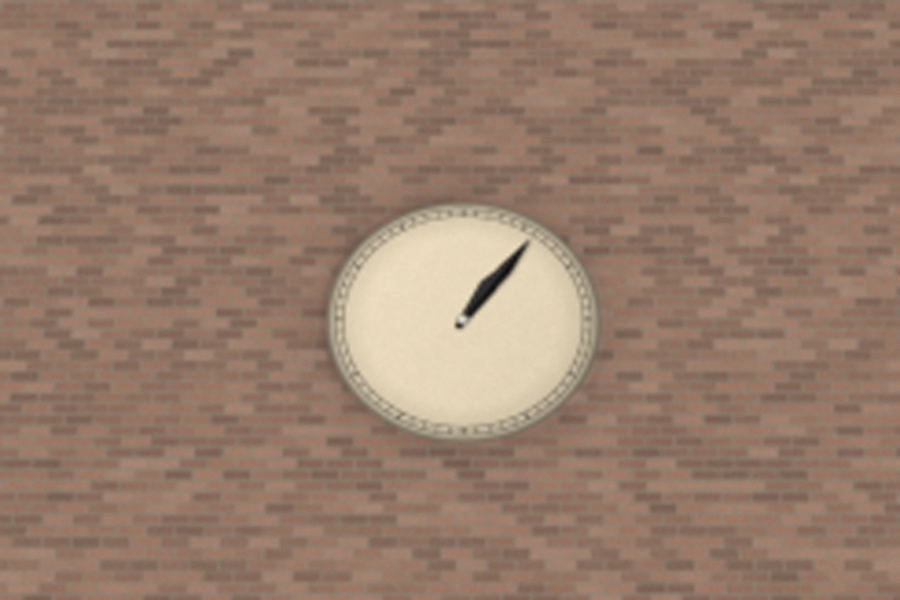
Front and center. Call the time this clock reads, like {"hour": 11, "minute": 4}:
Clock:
{"hour": 1, "minute": 6}
